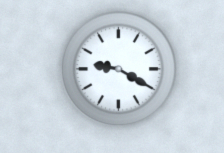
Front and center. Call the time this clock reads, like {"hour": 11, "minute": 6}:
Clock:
{"hour": 9, "minute": 20}
